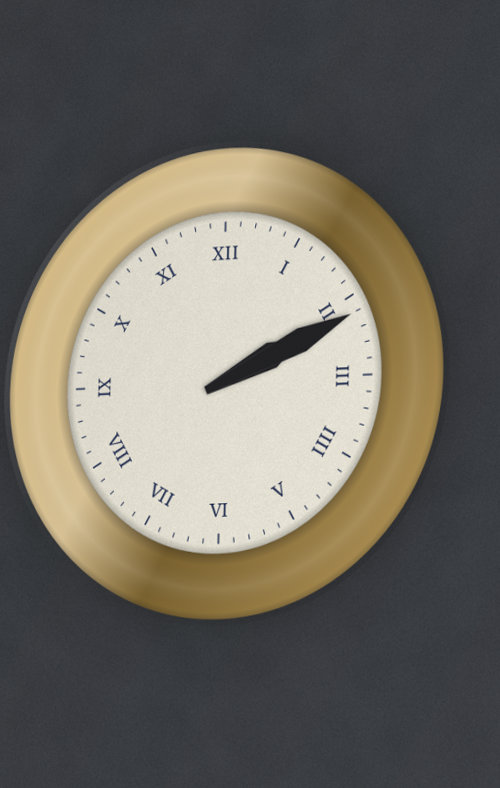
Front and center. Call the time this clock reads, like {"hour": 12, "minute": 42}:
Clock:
{"hour": 2, "minute": 11}
